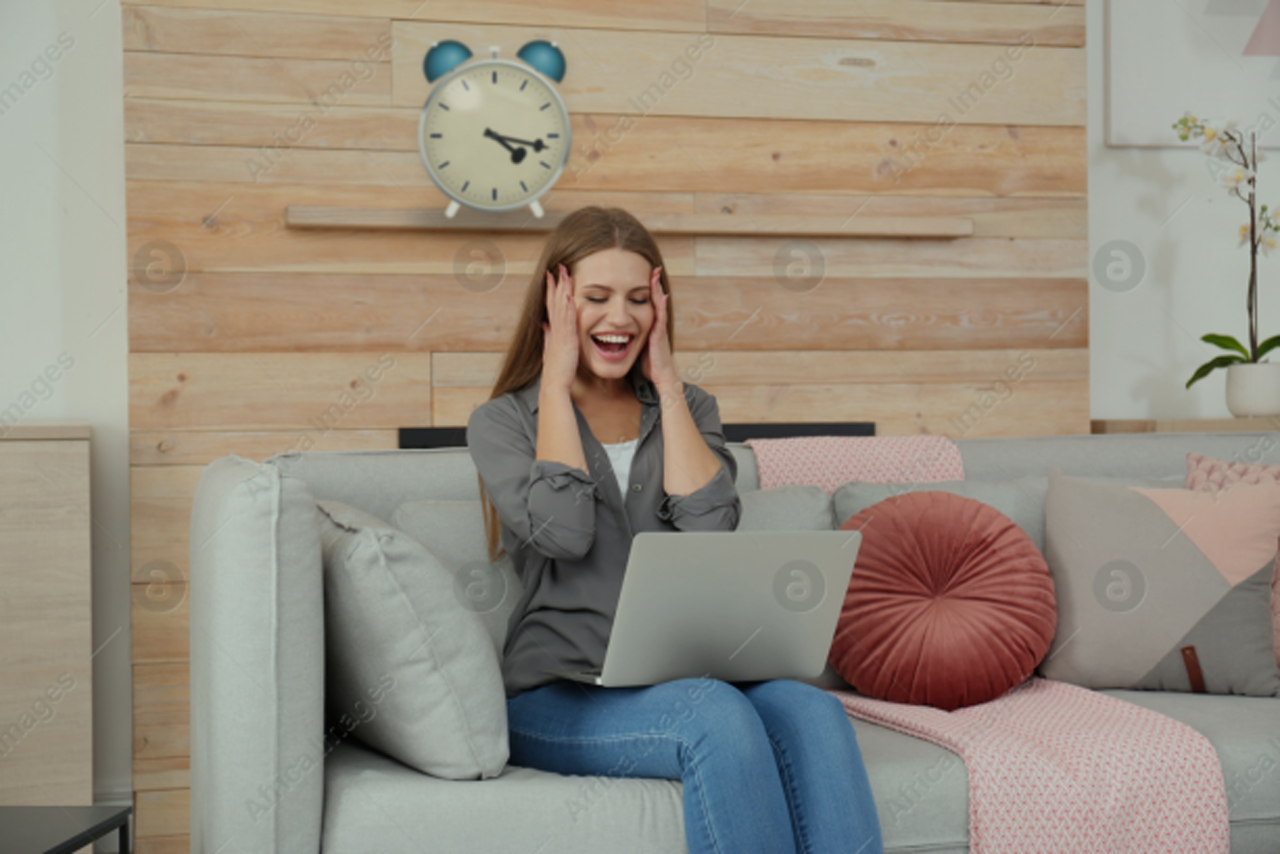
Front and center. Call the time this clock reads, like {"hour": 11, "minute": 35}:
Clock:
{"hour": 4, "minute": 17}
